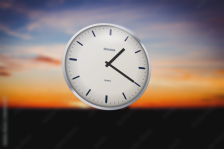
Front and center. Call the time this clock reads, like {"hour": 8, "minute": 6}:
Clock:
{"hour": 1, "minute": 20}
